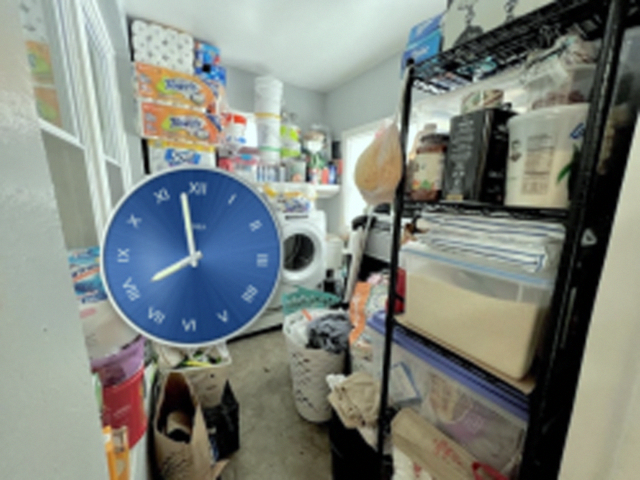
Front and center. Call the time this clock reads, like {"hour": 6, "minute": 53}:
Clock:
{"hour": 7, "minute": 58}
